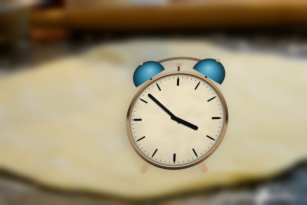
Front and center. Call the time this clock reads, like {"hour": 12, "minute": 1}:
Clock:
{"hour": 3, "minute": 52}
